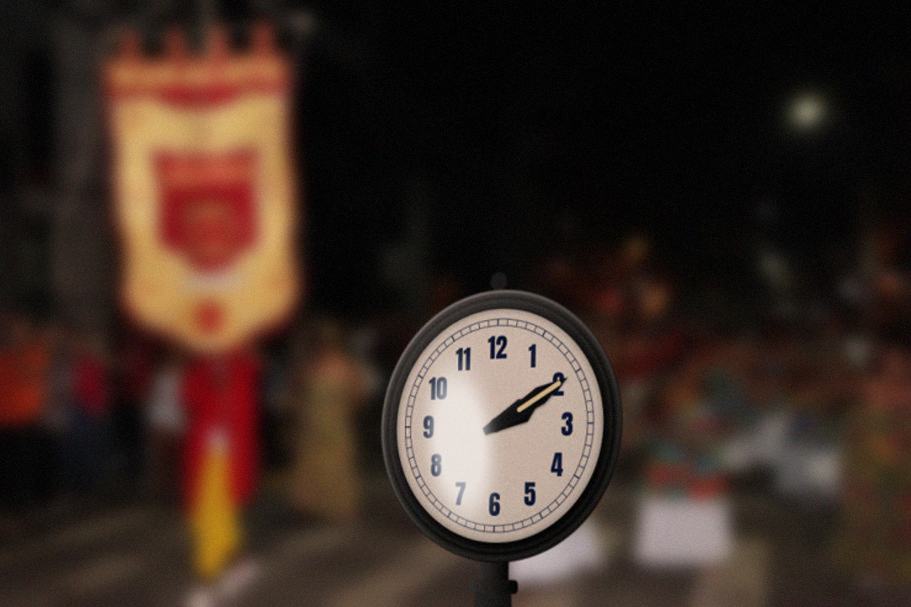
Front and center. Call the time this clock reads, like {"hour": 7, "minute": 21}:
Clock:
{"hour": 2, "minute": 10}
